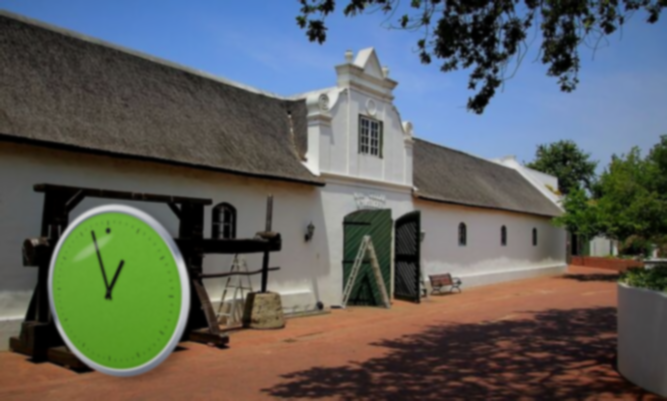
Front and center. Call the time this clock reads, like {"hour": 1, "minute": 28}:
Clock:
{"hour": 12, "minute": 57}
